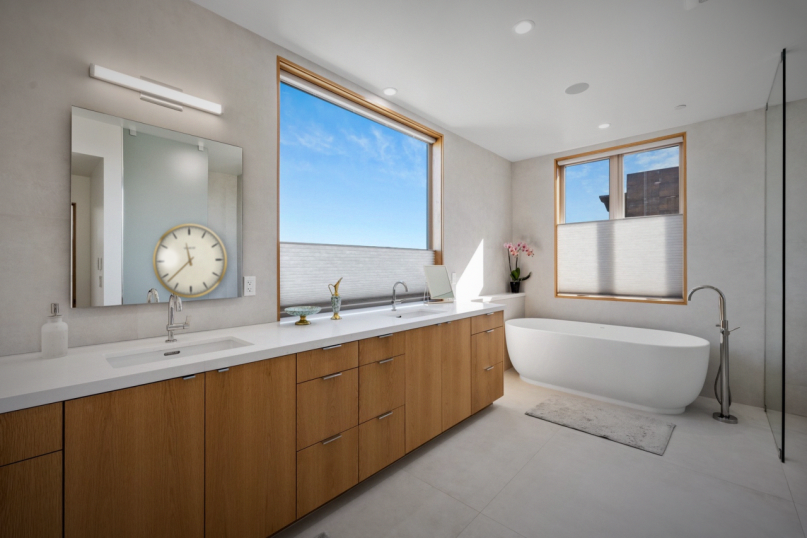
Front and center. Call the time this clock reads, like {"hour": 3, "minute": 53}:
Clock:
{"hour": 11, "minute": 38}
